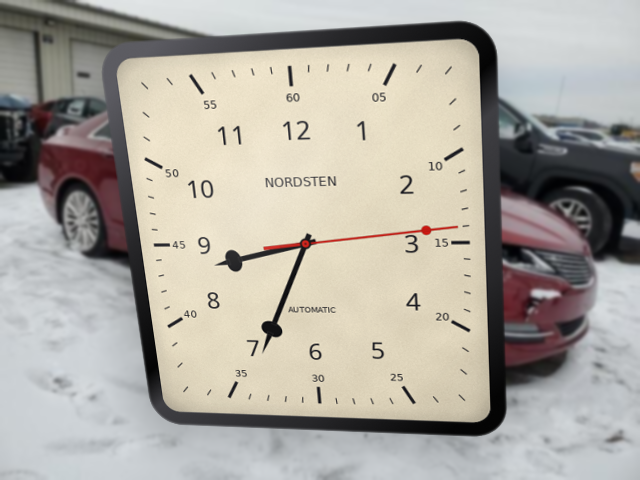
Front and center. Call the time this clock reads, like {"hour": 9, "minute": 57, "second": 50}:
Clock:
{"hour": 8, "minute": 34, "second": 14}
